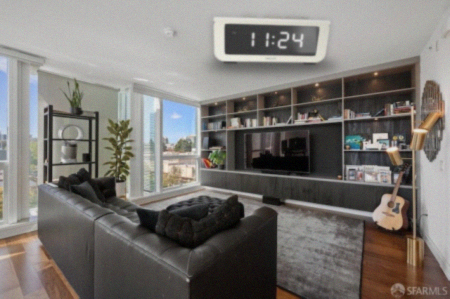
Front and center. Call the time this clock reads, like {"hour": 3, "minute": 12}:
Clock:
{"hour": 11, "minute": 24}
